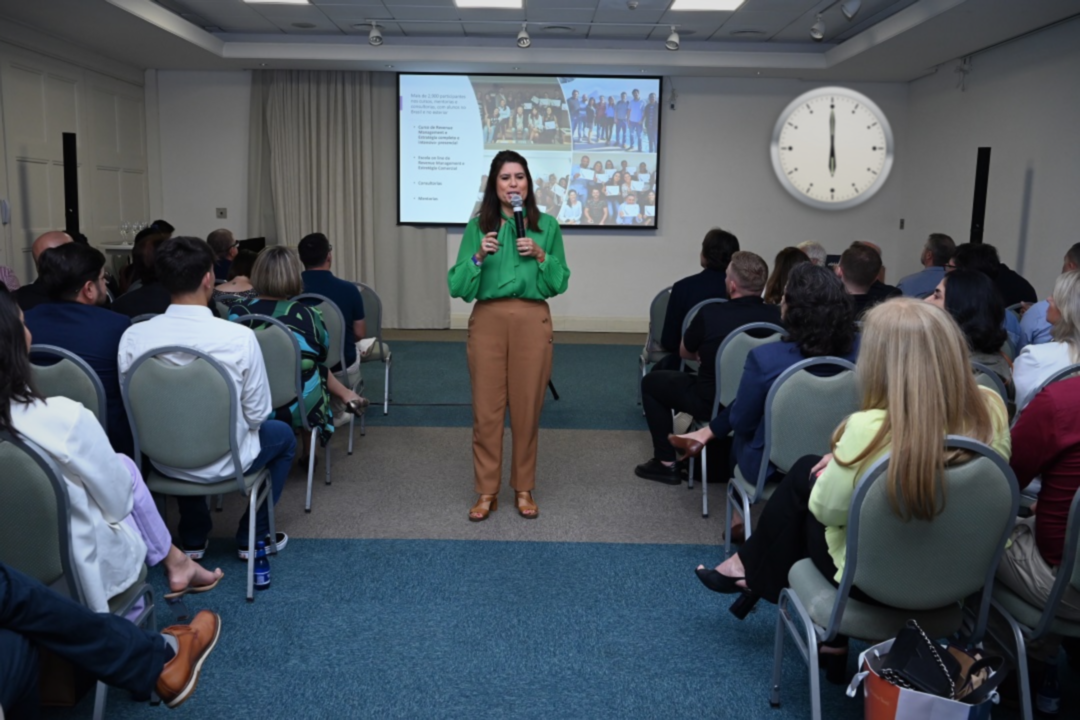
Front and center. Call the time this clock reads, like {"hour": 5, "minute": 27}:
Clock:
{"hour": 6, "minute": 0}
